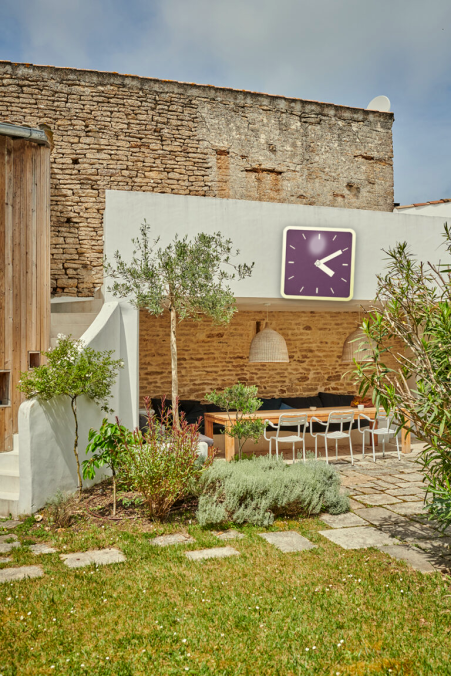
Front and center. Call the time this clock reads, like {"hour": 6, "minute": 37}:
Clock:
{"hour": 4, "minute": 10}
